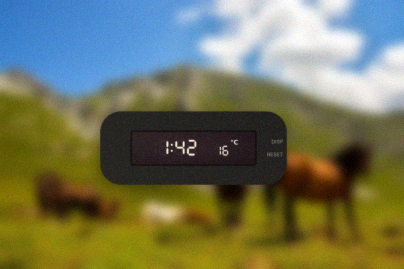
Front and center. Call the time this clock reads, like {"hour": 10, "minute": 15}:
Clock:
{"hour": 1, "minute": 42}
